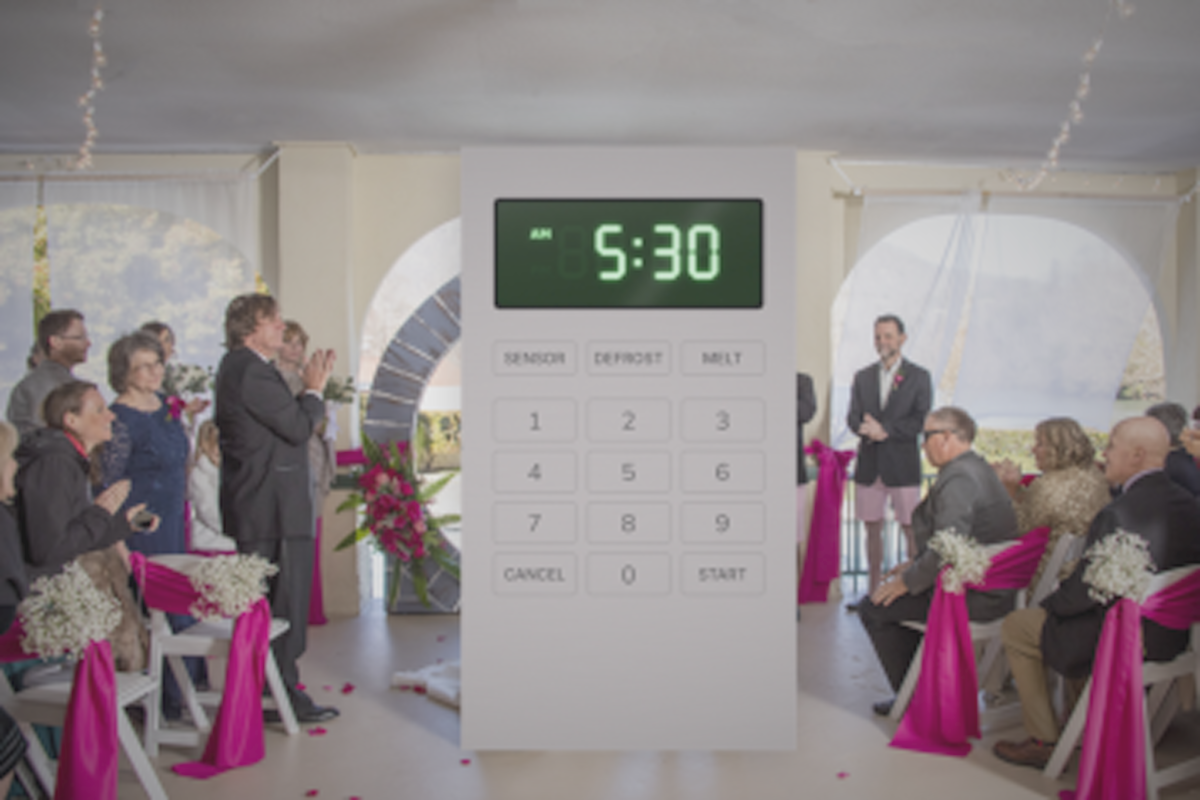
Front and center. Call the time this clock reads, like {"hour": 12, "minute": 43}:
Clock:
{"hour": 5, "minute": 30}
